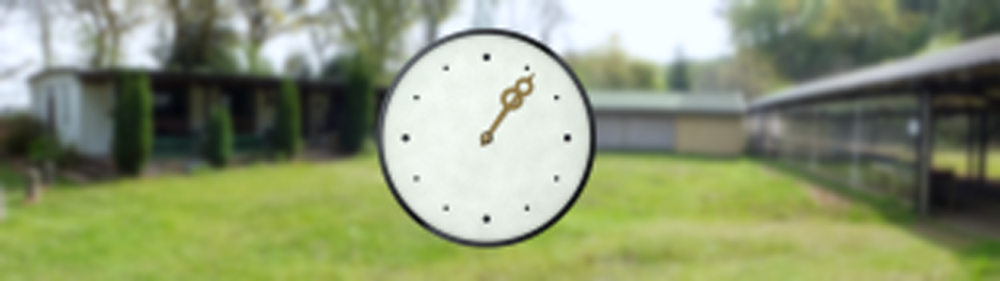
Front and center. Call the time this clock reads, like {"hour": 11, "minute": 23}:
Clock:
{"hour": 1, "minute": 6}
